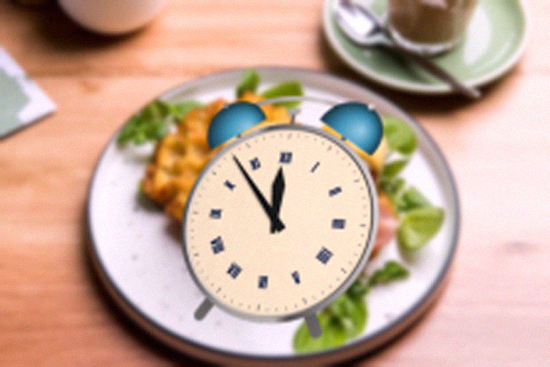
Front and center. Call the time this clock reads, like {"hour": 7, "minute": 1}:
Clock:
{"hour": 11, "minute": 53}
